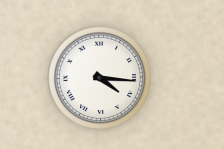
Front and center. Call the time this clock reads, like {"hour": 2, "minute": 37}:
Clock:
{"hour": 4, "minute": 16}
